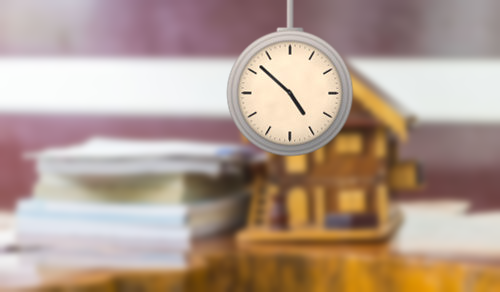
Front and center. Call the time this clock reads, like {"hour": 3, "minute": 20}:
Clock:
{"hour": 4, "minute": 52}
